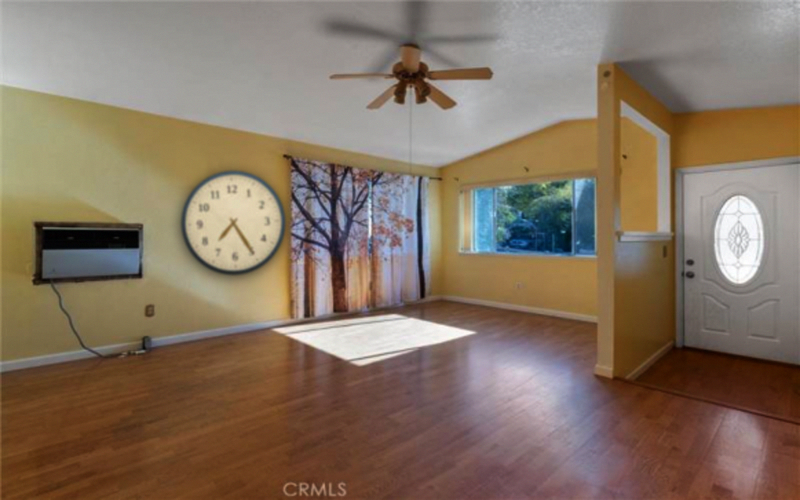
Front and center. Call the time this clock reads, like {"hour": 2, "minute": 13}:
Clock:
{"hour": 7, "minute": 25}
